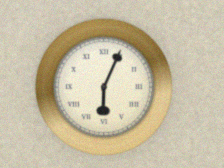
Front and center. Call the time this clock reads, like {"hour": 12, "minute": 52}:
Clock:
{"hour": 6, "minute": 4}
